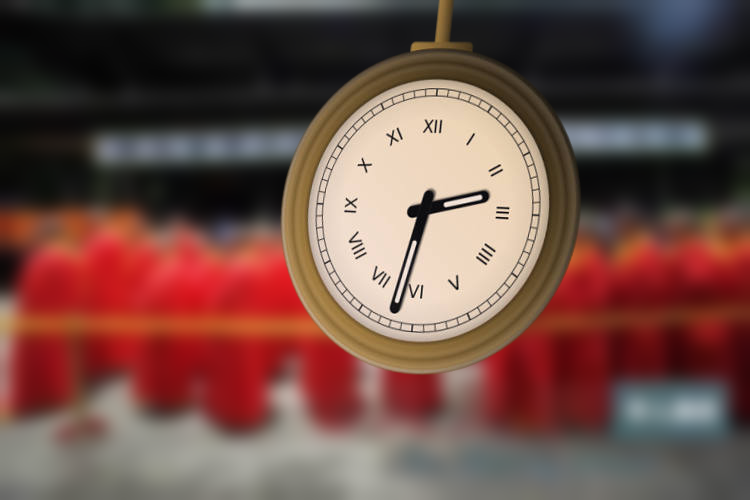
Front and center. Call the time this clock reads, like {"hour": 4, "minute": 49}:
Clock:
{"hour": 2, "minute": 32}
